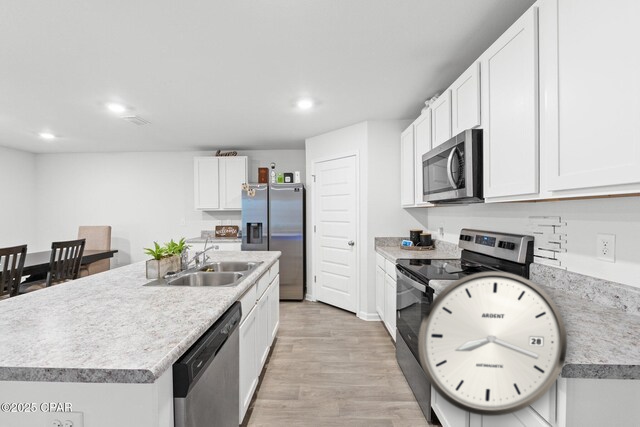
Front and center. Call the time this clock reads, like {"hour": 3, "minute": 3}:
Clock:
{"hour": 8, "minute": 18}
